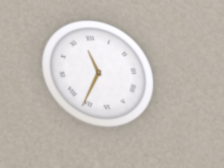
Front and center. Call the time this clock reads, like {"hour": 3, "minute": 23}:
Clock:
{"hour": 11, "minute": 36}
